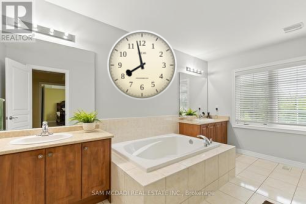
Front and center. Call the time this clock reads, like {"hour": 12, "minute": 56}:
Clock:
{"hour": 7, "minute": 58}
